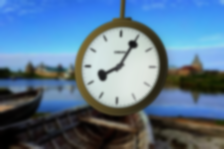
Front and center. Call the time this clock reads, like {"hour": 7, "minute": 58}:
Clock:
{"hour": 8, "minute": 5}
